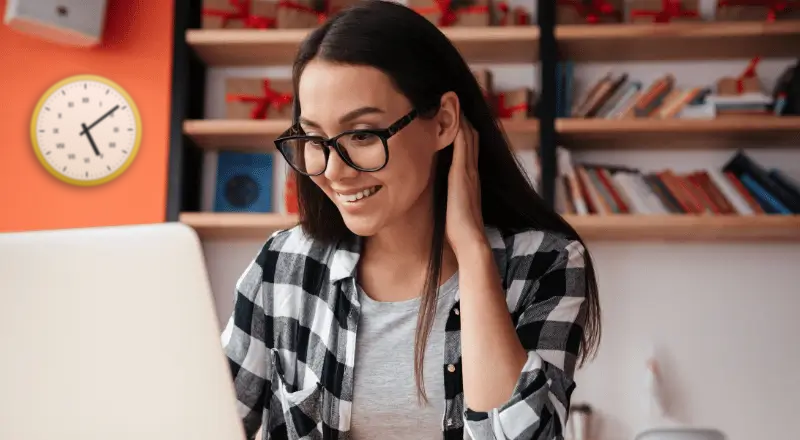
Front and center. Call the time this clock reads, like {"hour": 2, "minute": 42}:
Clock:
{"hour": 5, "minute": 9}
